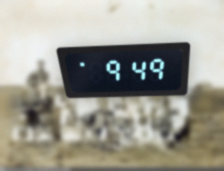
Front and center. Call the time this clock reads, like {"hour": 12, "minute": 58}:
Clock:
{"hour": 9, "minute": 49}
